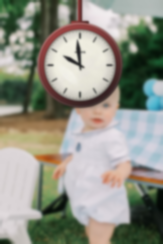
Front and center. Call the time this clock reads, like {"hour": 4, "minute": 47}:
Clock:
{"hour": 9, "minute": 59}
